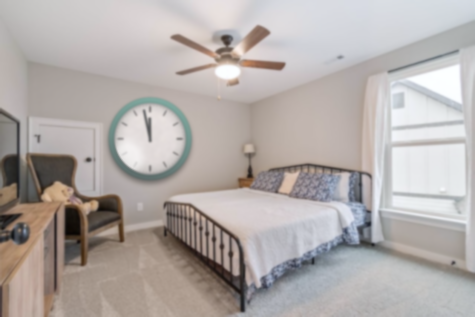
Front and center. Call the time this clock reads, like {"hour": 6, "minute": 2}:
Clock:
{"hour": 11, "minute": 58}
